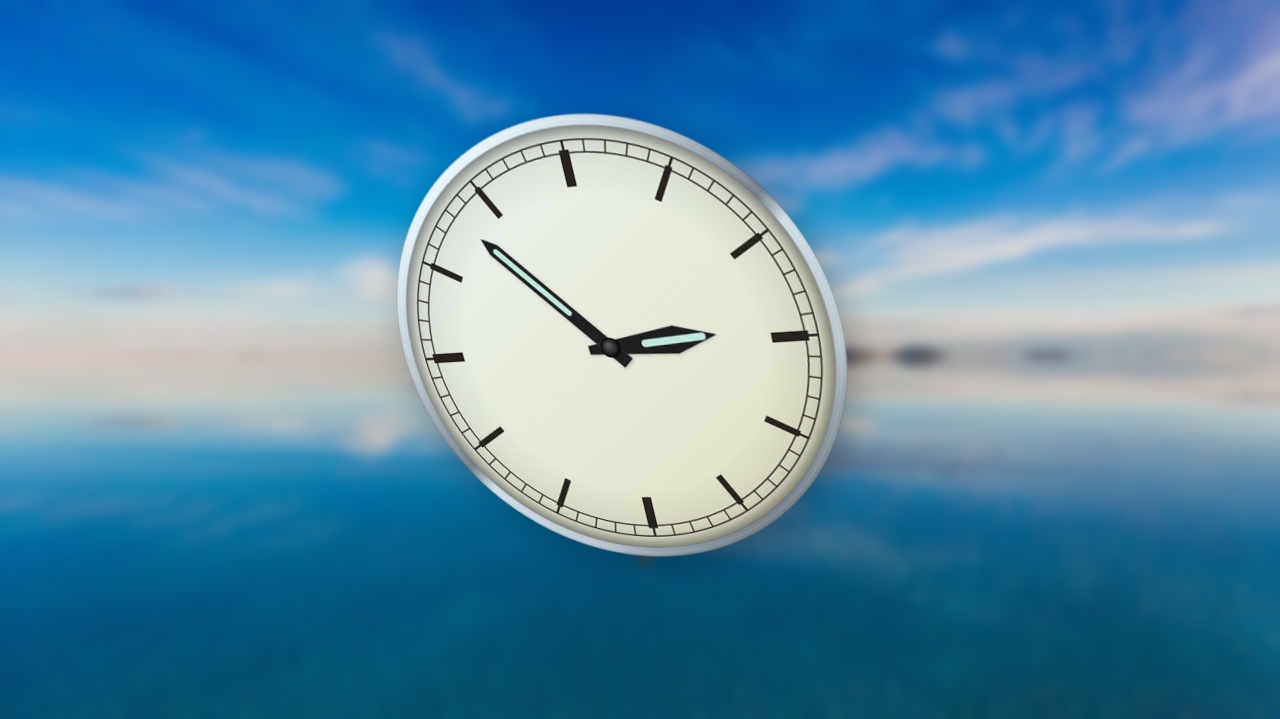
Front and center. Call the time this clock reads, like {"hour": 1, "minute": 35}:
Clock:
{"hour": 2, "minute": 53}
